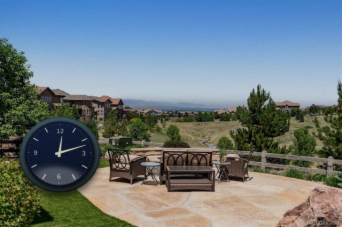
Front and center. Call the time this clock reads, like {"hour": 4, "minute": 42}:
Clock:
{"hour": 12, "minute": 12}
